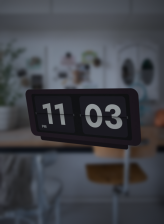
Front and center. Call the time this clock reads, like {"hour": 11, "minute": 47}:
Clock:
{"hour": 11, "minute": 3}
